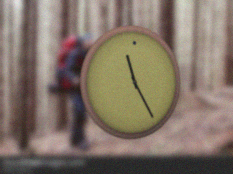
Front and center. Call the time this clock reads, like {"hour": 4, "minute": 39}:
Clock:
{"hour": 11, "minute": 25}
